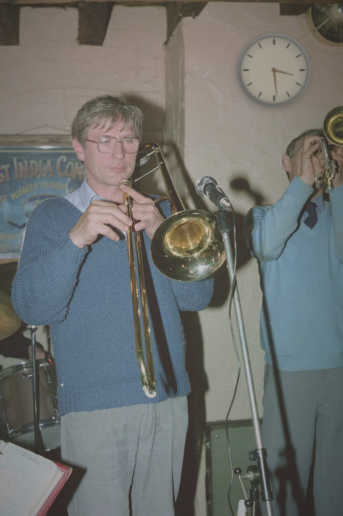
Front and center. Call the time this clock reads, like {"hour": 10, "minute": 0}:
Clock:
{"hour": 3, "minute": 29}
